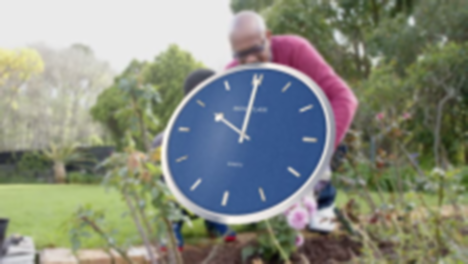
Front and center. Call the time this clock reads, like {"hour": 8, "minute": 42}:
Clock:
{"hour": 10, "minute": 0}
